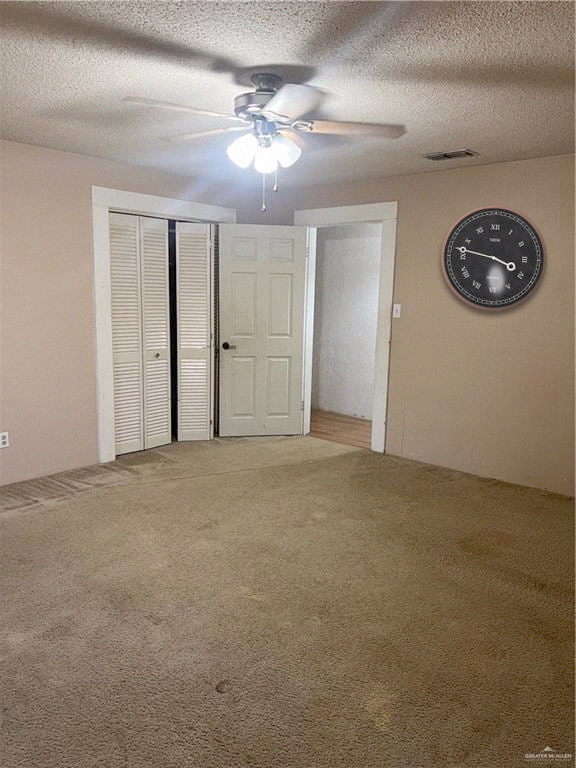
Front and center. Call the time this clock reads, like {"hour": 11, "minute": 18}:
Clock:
{"hour": 3, "minute": 47}
